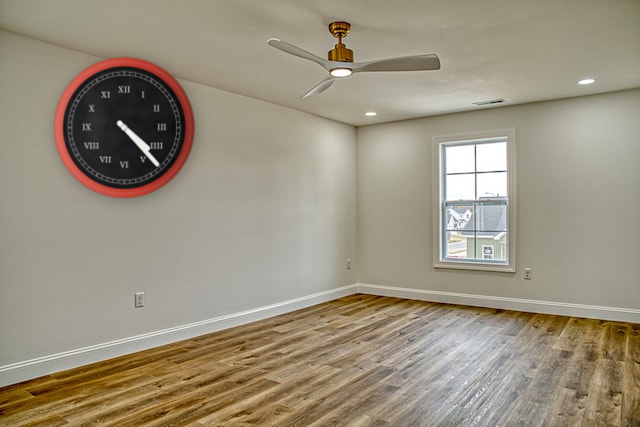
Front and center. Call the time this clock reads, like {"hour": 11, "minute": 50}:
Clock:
{"hour": 4, "minute": 23}
